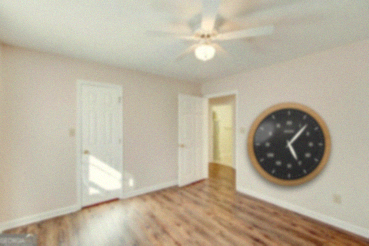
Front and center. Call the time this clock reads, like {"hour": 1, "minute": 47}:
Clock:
{"hour": 5, "minute": 7}
